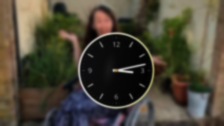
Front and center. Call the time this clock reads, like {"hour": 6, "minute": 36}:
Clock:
{"hour": 3, "minute": 13}
